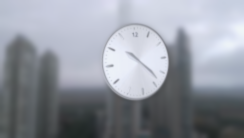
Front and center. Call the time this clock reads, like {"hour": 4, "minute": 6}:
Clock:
{"hour": 10, "minute": 23}
